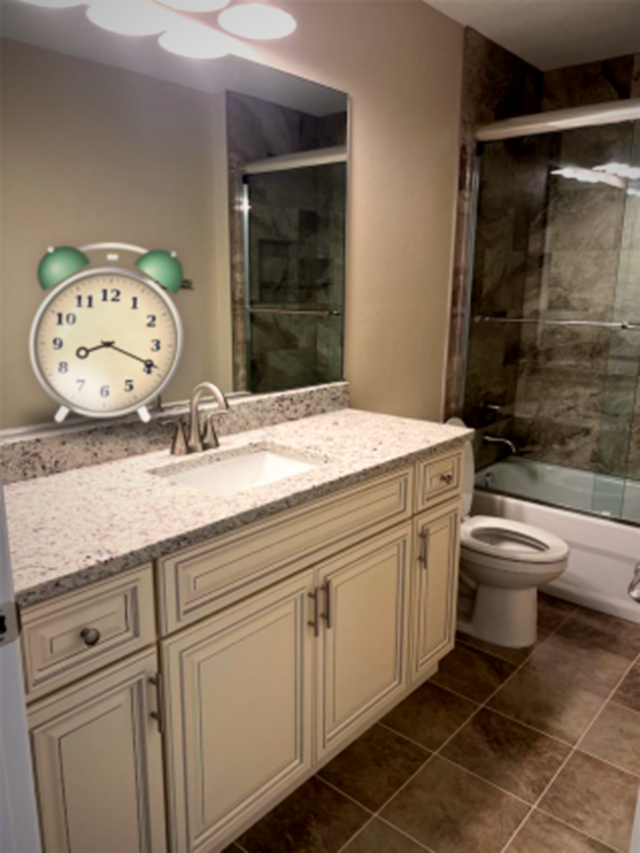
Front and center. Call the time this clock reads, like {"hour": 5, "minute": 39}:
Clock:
{"hour": 8, "minute": 19}
